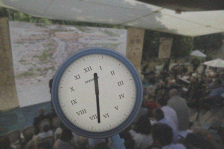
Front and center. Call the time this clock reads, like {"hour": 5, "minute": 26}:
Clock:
{"hour": 12, "minute": 33}
